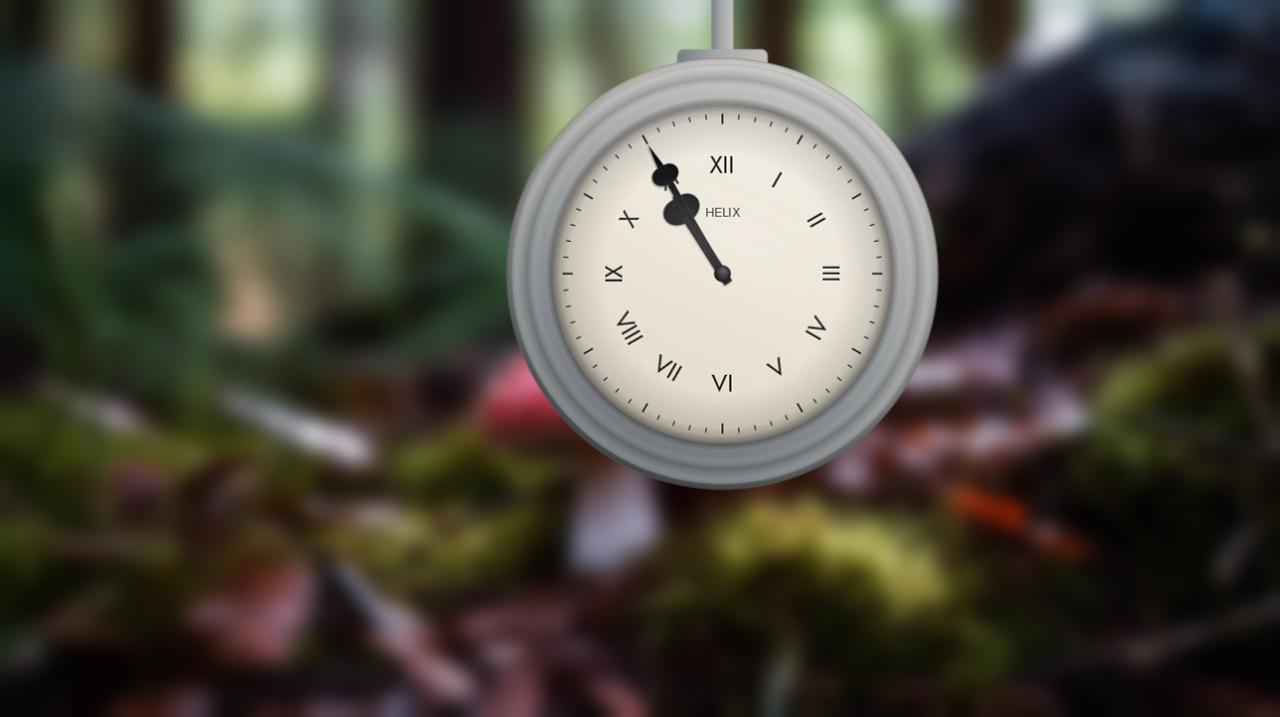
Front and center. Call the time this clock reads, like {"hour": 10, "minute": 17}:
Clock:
{"hour": 10, "minute": 55}
